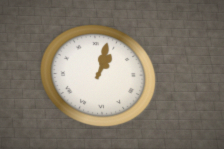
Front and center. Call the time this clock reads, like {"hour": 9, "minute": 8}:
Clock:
{"hour": 1, "minute": 3}
